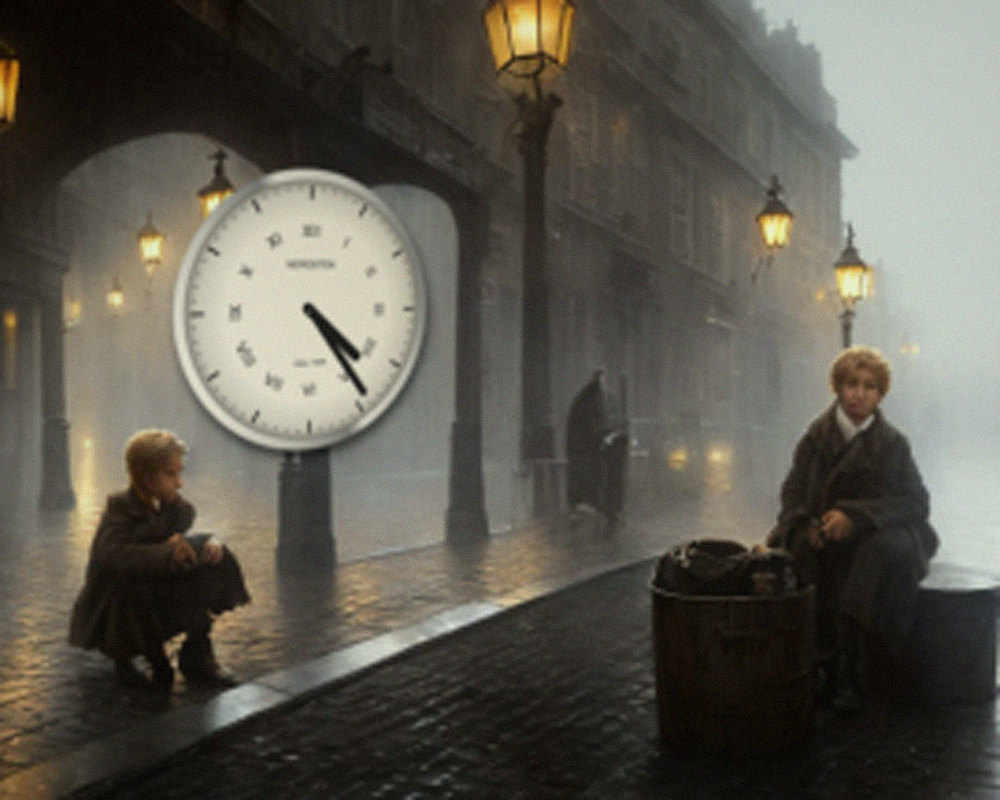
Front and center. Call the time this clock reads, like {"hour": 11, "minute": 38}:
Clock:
{"hour": 4, "minute": 24}
